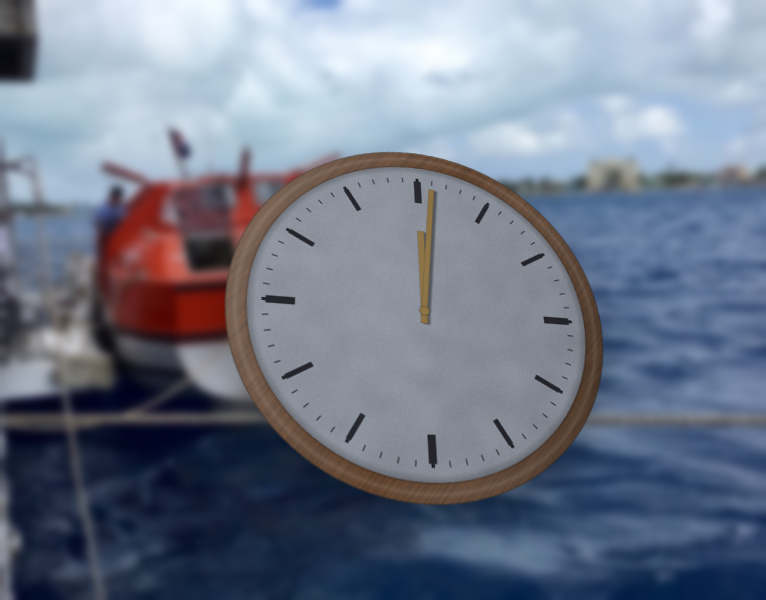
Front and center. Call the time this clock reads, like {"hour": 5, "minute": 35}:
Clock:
{"hour": 12, "minute": 1}
